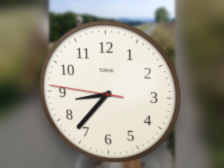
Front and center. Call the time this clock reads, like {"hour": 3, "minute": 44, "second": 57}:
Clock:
{"hour": 8, "minute": 36, "second": 46}
